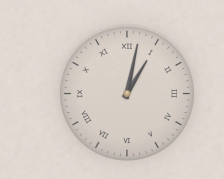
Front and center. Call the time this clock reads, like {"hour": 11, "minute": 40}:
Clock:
{"hour": 1, "minute": 2}
